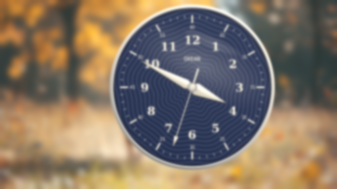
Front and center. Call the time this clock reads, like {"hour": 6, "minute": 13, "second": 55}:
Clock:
{"hour": 3, "minute": 49, "second": 33}
